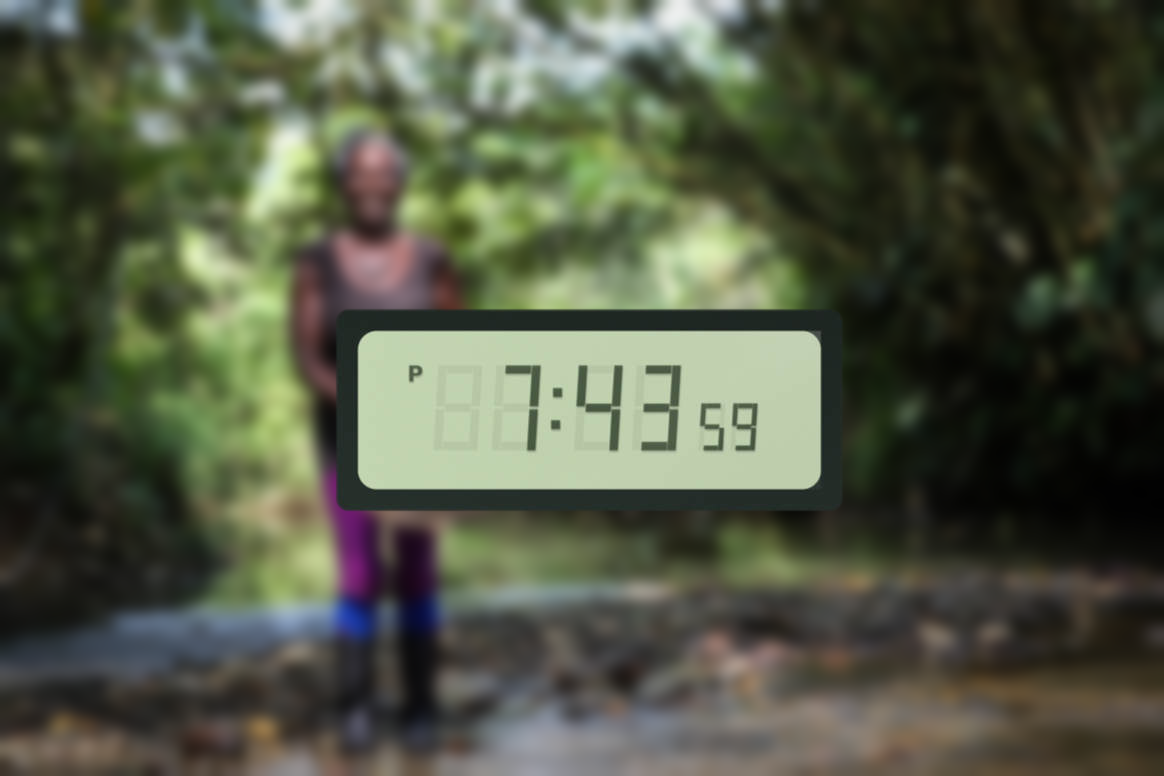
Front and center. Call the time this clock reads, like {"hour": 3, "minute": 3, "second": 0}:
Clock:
{"hour": 7, "minute": 43, "second": 59}
